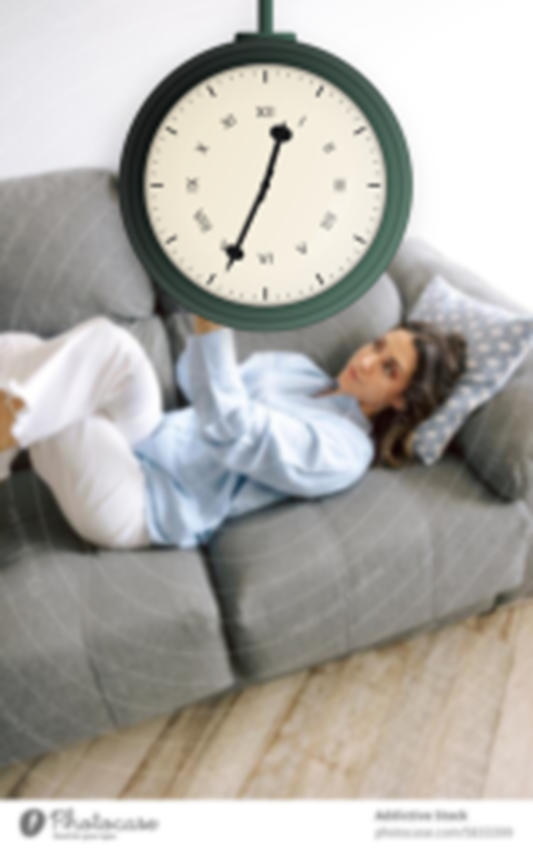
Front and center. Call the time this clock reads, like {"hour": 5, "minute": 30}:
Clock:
{"hour": 12, "minute": 34}
